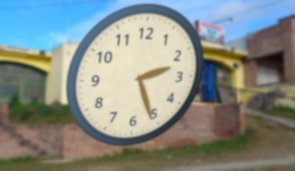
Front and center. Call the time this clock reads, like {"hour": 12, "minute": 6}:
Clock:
{"hour": 2, "minute": 26}
